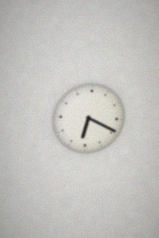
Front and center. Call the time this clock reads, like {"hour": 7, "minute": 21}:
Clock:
{"hour": 6, "minute": 19}
